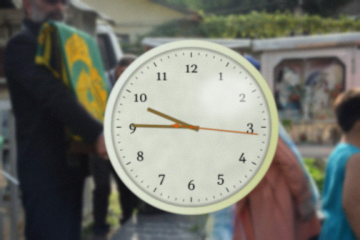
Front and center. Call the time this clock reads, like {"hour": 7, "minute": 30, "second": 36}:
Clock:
{"hour": 9, "minute": 45, "second": 16}
